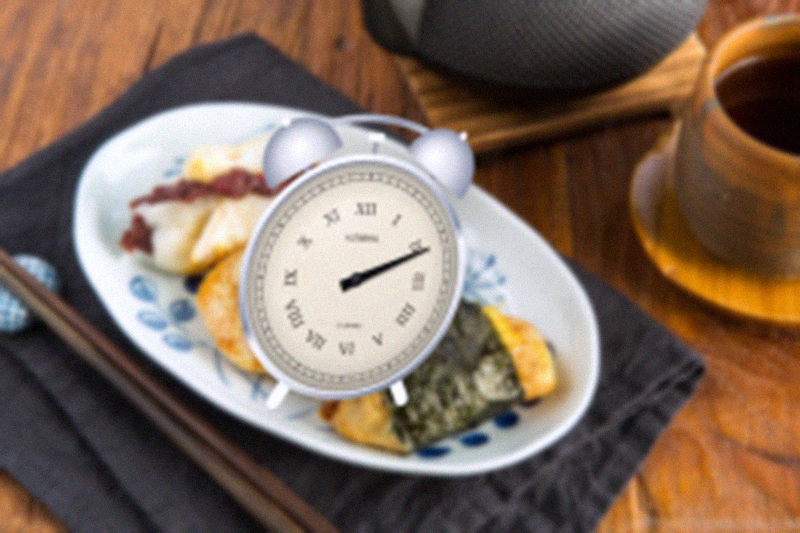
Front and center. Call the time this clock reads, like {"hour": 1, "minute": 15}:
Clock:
{"hour": 2, "minute": 11}
